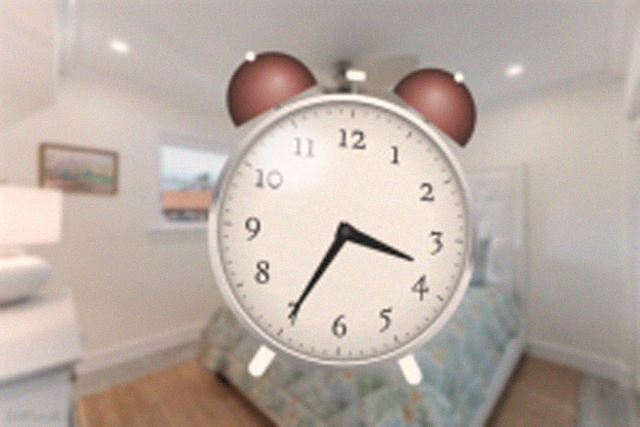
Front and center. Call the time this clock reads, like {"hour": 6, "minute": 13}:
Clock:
{"hour": 3, "minute": 35}
